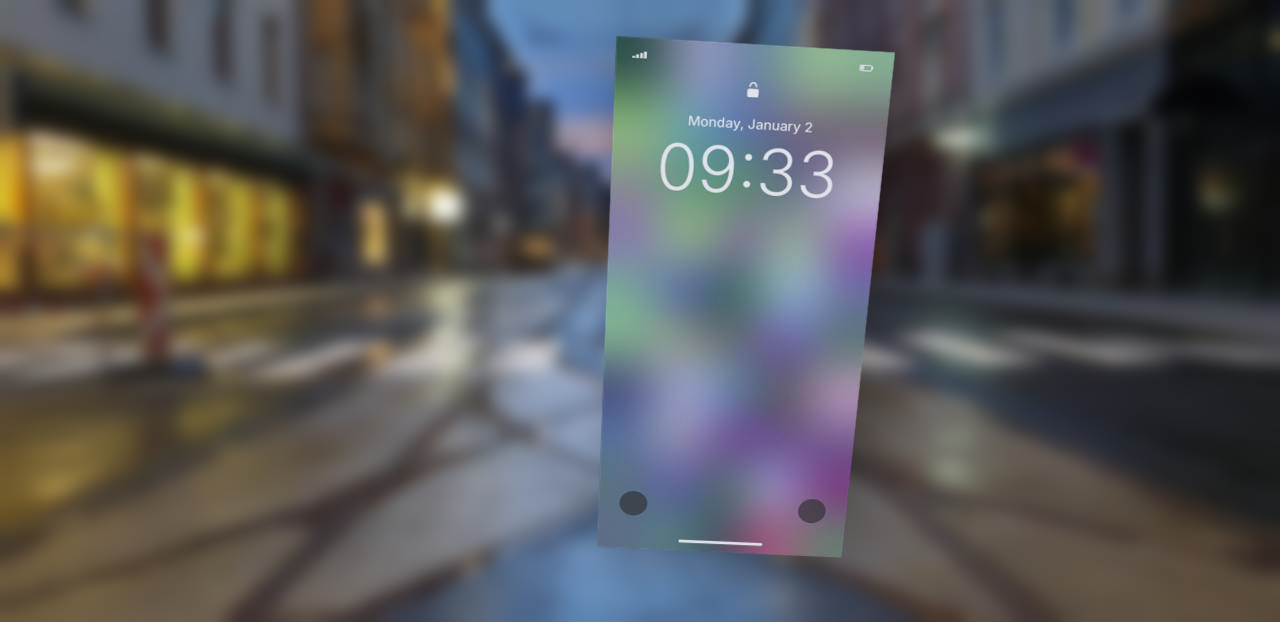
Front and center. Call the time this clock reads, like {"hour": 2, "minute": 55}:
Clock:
{"hour": 9, "minute": 33}
